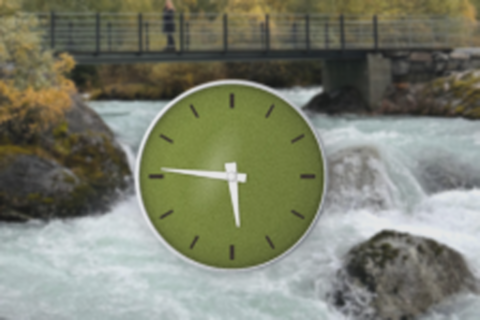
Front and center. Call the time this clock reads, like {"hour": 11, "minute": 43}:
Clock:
{"hour": 5, "minute": 46}
